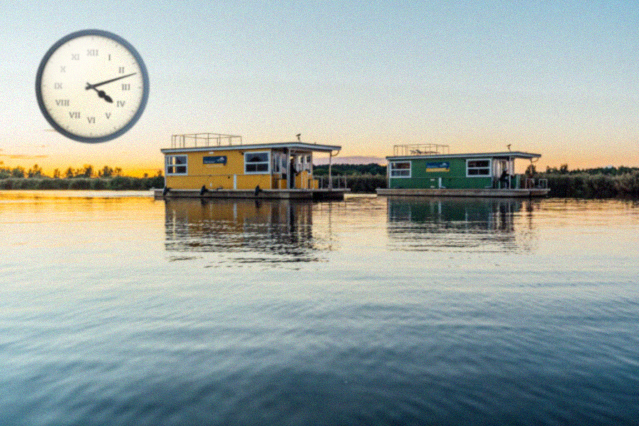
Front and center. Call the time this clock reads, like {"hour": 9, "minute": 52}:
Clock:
{"hour": 4, "minute": 12}
